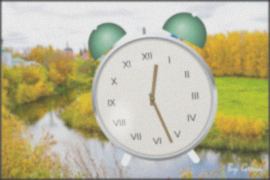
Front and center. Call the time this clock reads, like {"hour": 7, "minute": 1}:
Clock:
{"hour": 12, "minute": 27}
